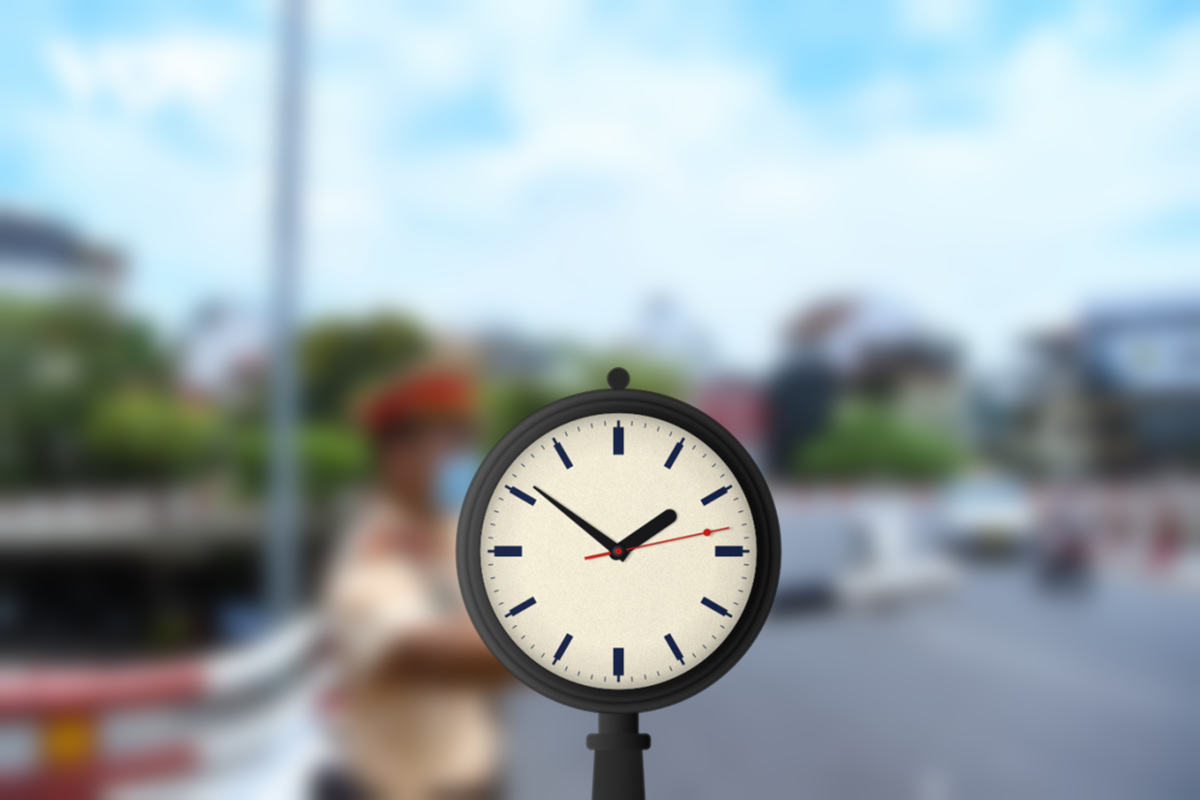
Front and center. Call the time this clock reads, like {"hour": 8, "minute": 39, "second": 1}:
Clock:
{"hour": 1, "minute": 51, "second": 13}
